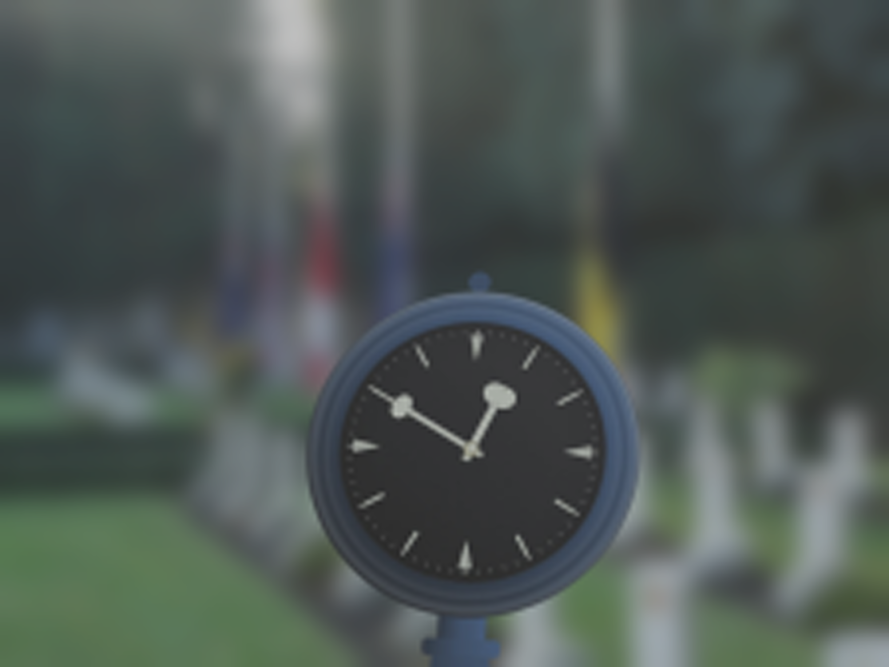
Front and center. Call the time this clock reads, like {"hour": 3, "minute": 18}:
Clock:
{"hour": 12, "minute": 50}
